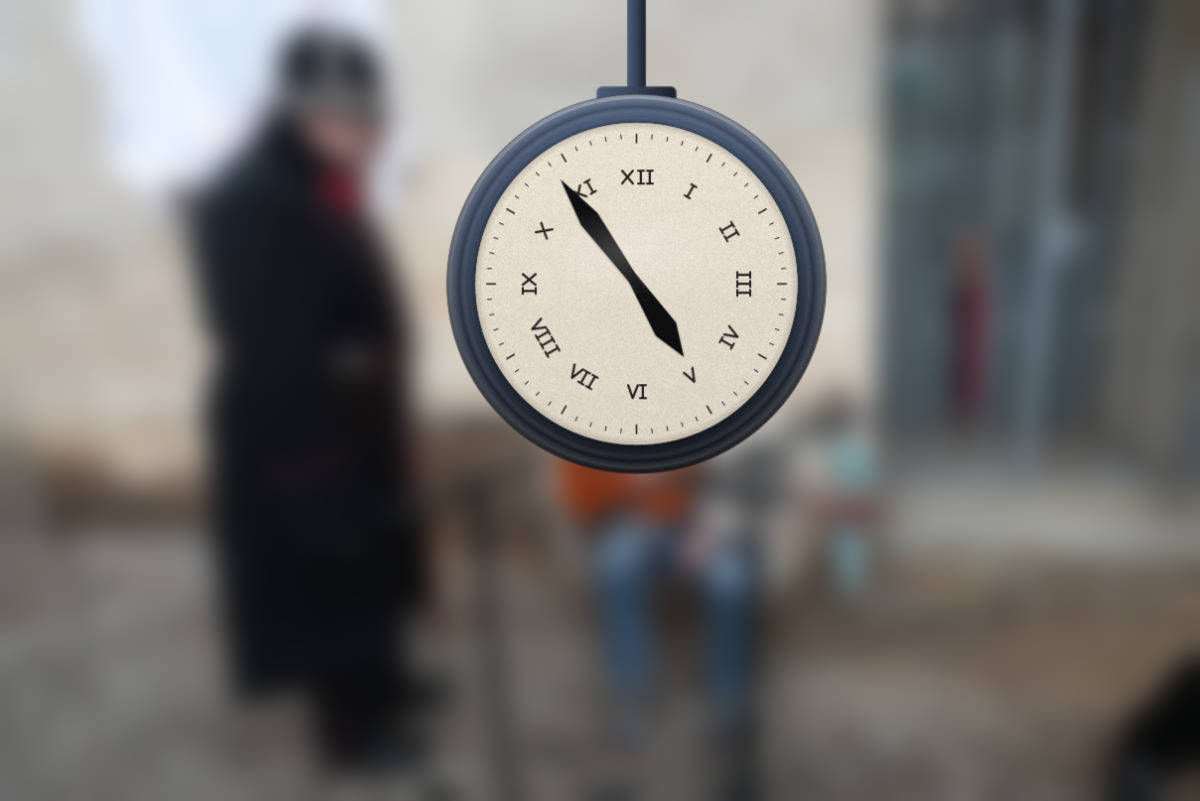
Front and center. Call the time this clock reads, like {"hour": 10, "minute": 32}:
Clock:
{"hour": 4, "minute": 54}
